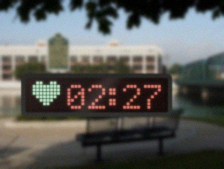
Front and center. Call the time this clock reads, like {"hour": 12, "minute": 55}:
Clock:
{"hour": 2, "minute": 27}
